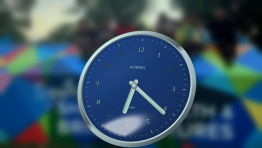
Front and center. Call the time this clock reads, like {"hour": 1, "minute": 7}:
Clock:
{"hour": 6, "minute": 21}
